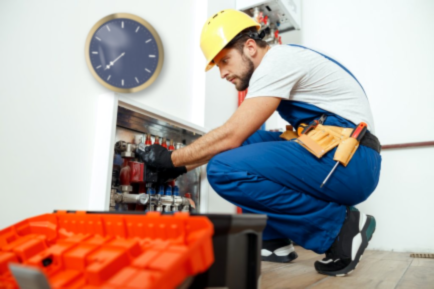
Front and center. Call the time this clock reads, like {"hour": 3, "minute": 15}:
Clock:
{"hour": 7, "minute": 38}
